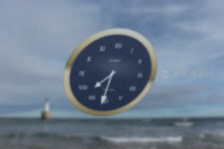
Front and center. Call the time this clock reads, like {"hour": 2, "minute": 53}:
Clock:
{"hour": 7, "minute": 31}
